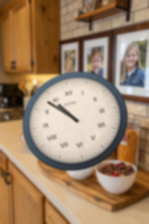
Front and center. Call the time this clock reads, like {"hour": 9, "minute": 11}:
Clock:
{"hour": 10, "minute": 53}
